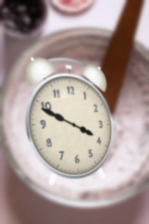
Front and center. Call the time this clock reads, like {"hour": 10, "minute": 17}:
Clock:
{"hour": 3, "minute": 49}
